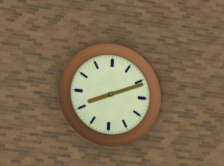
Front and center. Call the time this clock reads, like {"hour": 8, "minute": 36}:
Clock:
{"hour": 8, "minute": 11}
